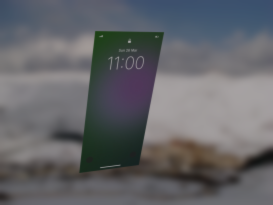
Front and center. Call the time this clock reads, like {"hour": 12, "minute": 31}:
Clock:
{"hour": 11, "minute": 0}
